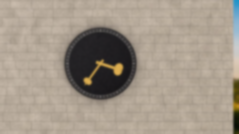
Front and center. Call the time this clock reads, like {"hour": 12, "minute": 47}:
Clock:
{"hour": 3, "minute": 36}
